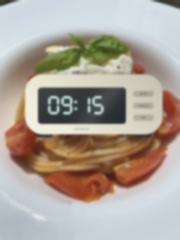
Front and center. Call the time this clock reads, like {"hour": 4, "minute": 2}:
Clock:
{"hour": 9, "minute": 15}
